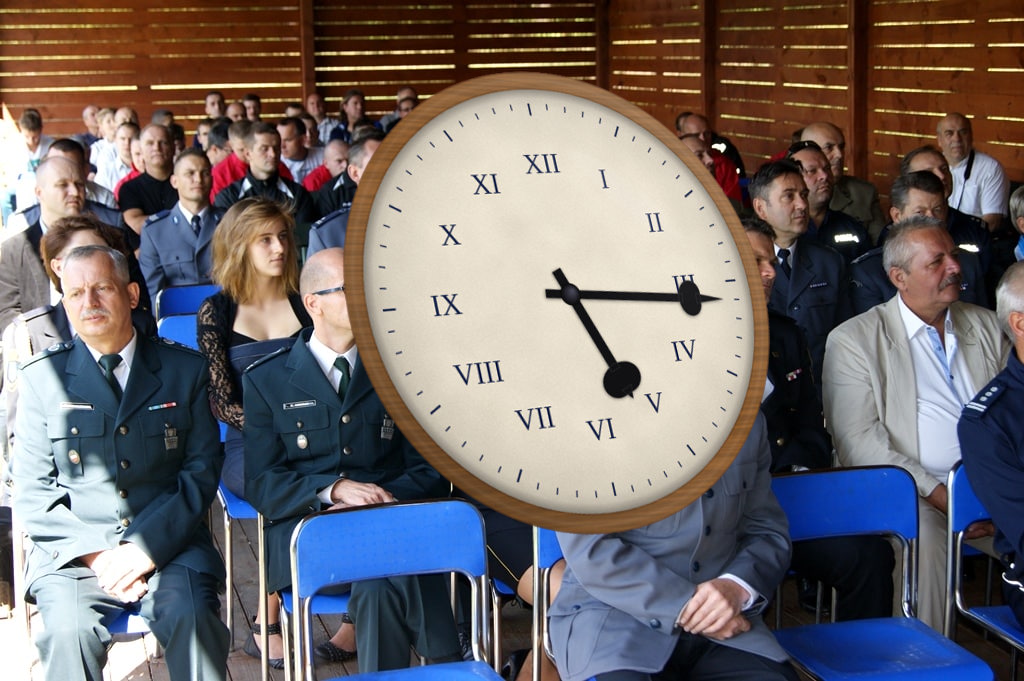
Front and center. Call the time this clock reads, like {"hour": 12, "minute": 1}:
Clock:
{"hour": 5, "minute": 16}
